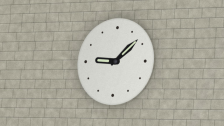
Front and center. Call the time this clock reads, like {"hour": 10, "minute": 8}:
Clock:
{"hour": 9, "minute": 8}
